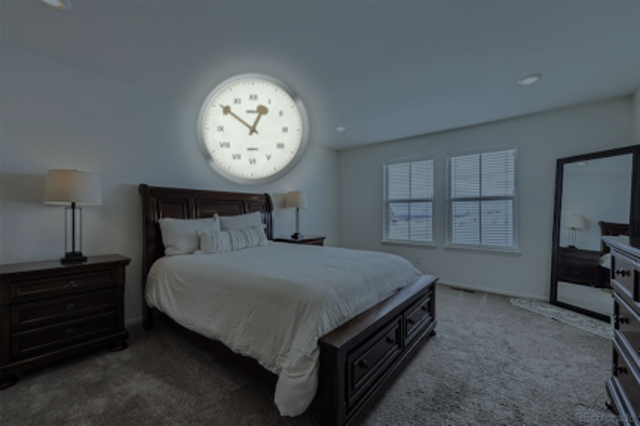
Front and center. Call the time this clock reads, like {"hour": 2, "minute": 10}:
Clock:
{"hour": 12, "minute": 51}
